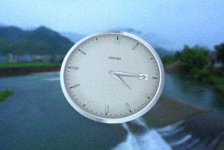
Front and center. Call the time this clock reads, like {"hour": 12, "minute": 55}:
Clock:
{"hour": 4, "minute": 15}
